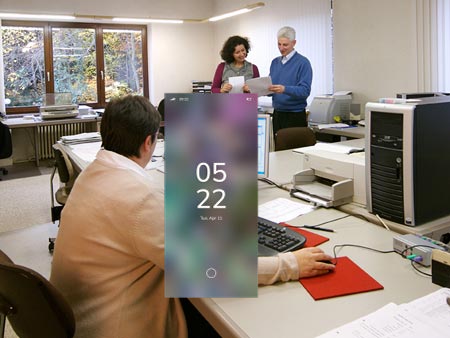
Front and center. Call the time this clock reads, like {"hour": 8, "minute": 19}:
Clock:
{"hour": 5, "minute": 22}
